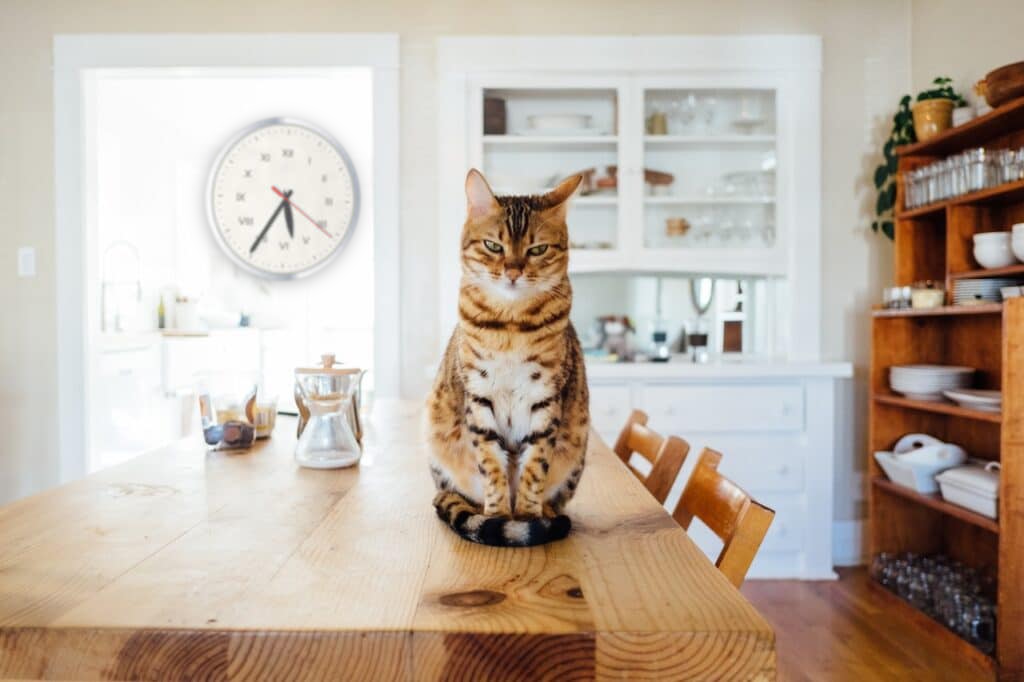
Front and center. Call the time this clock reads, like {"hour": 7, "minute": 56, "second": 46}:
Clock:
{"hour": 5, "minute": 35, "second": 21}
